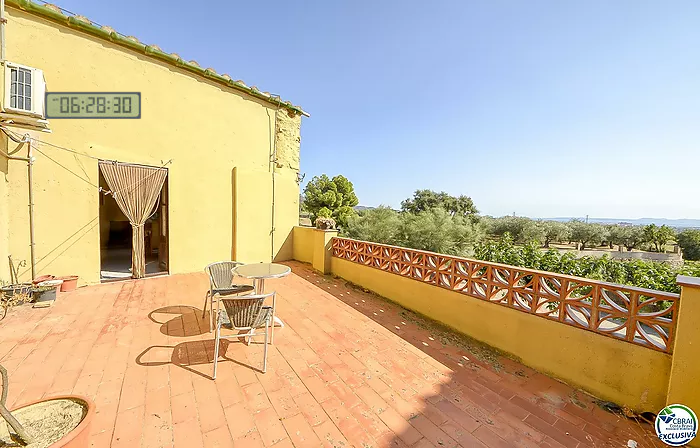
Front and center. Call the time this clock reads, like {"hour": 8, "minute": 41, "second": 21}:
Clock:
{"hour": 6, "minute": 28, "second": 30}
